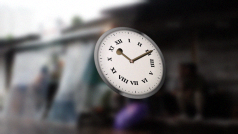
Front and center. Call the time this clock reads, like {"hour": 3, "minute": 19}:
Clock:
{"hour": 11, "minute": 15}
